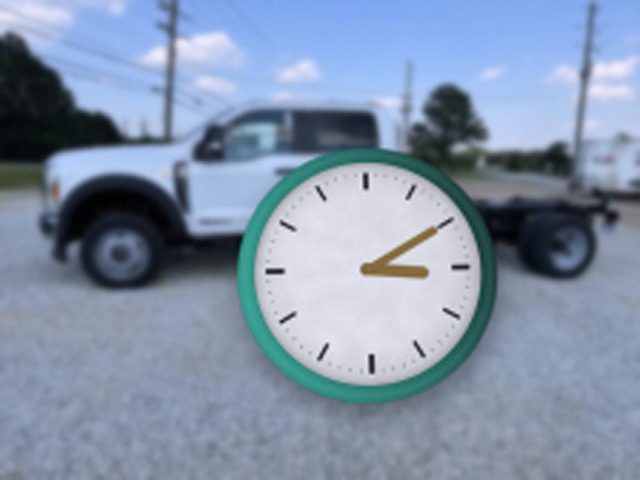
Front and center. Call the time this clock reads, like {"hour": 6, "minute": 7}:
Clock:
{"hour": 3, "minute": 10}
